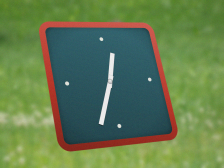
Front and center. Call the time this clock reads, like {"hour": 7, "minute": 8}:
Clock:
{"hour": 12, "minute": 34}
